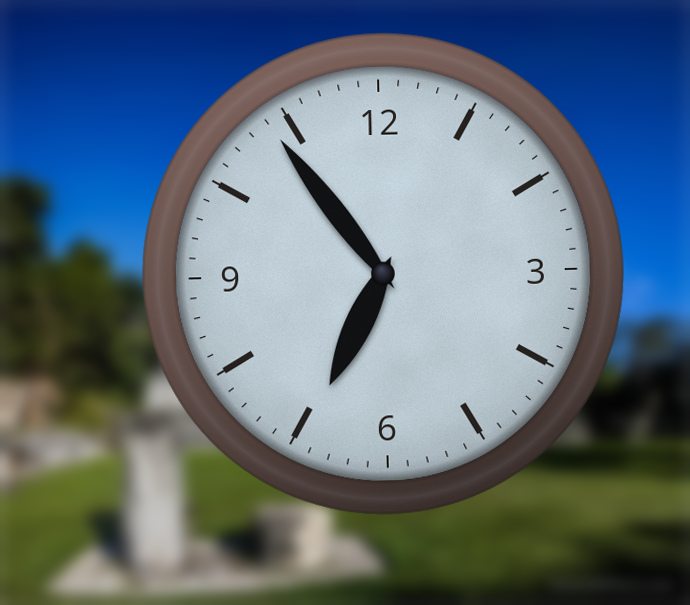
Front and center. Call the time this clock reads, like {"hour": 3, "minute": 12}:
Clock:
{"hour": 6, "minute": 54}
